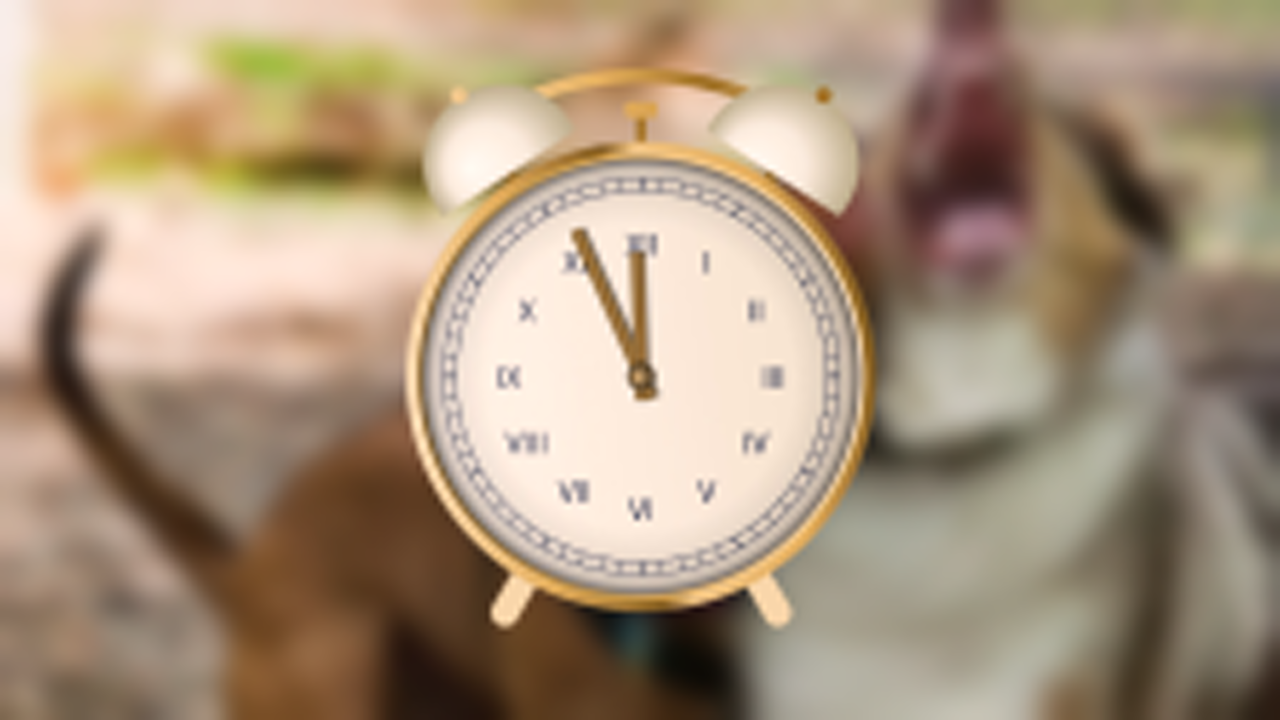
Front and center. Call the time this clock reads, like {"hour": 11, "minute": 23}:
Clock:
{"hour": 11, "minute": 56}
